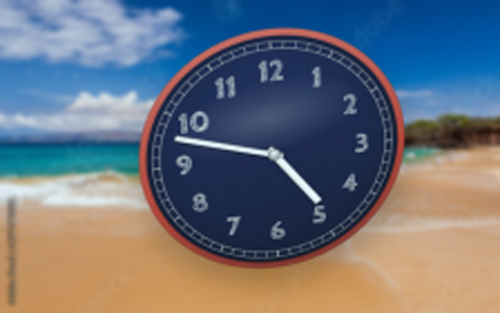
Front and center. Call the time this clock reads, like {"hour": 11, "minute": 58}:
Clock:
{"hour": 4, "minute": 48}
